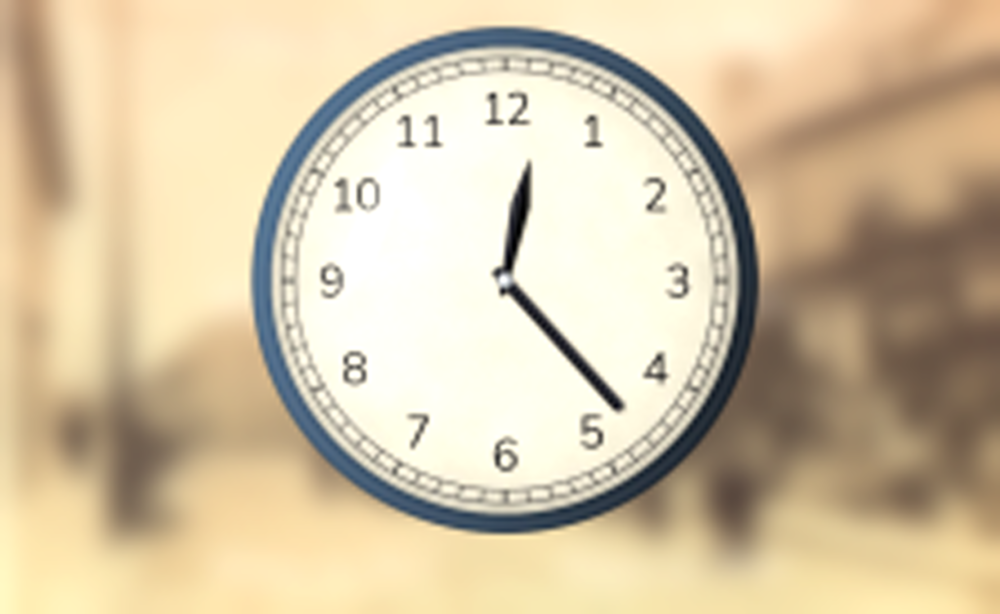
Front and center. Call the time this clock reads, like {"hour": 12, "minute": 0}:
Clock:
{"hour": 12, "minute": 23}
